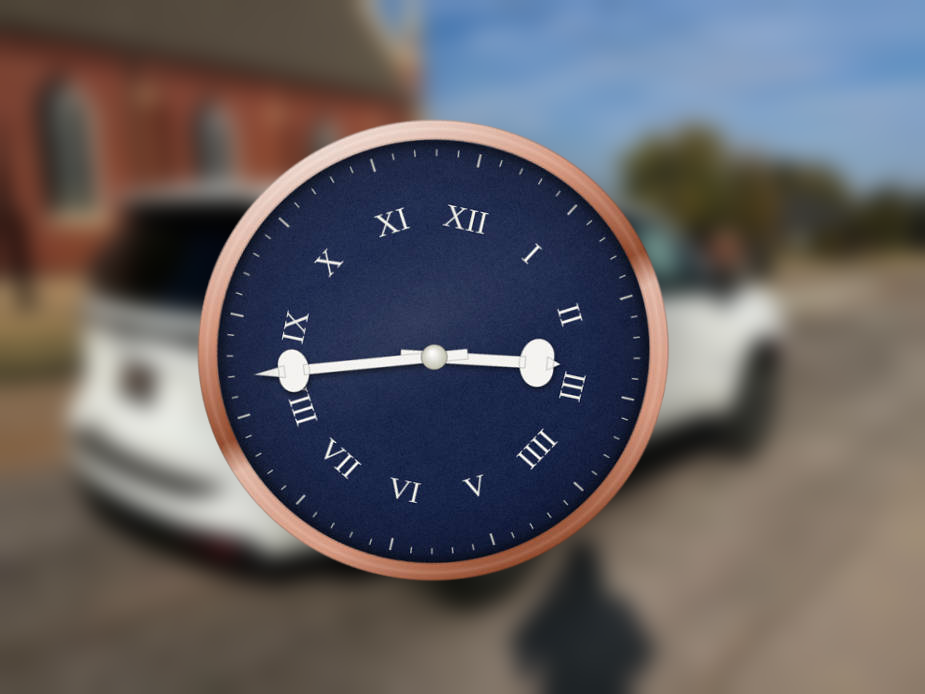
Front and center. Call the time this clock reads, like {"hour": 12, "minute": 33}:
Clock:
{"hour": 2, "minute": 42}
